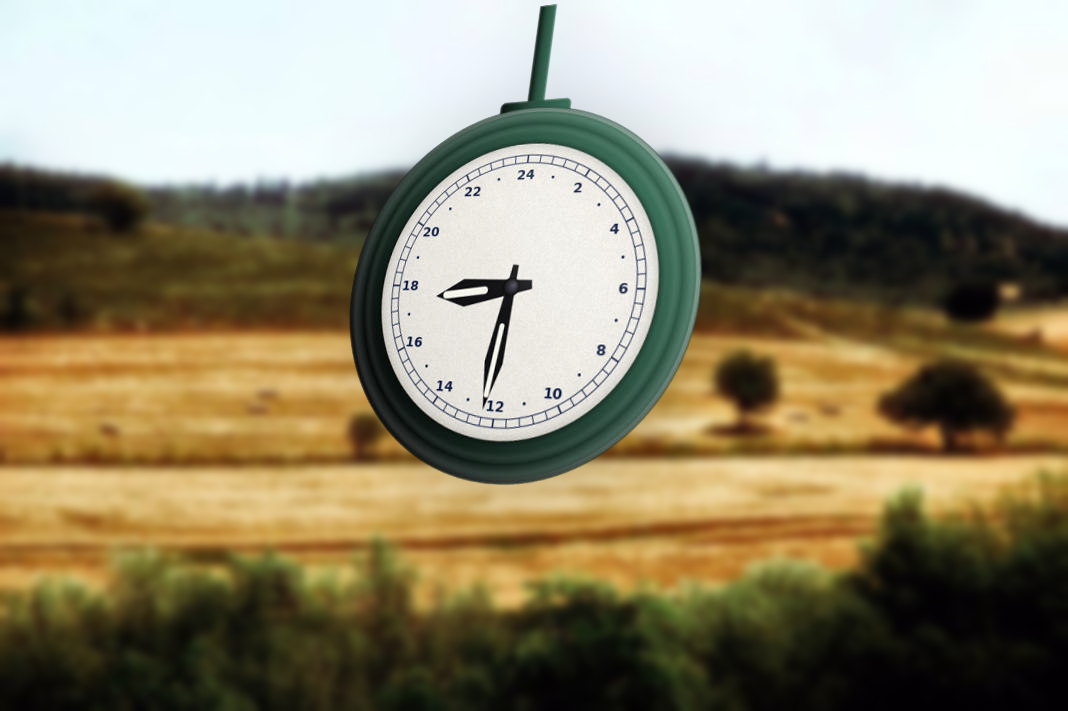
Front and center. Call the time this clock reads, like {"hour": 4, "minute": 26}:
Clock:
{"hour": 17, "minute": 31}
